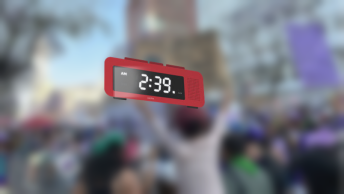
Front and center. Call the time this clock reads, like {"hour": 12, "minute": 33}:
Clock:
{"hour": 2, "minute": 39}
